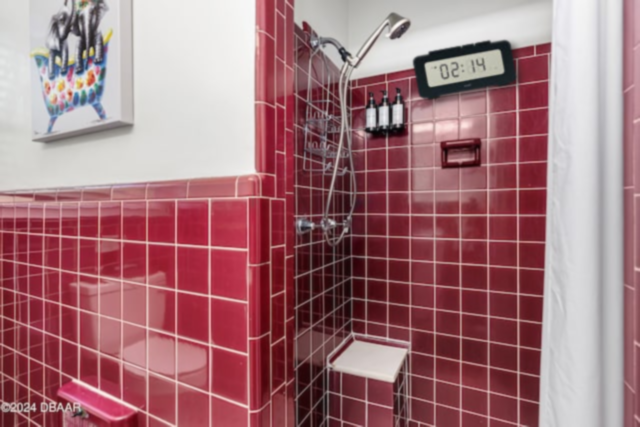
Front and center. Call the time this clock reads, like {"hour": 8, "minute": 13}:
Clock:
{"hour": 2, "minute": 14}
